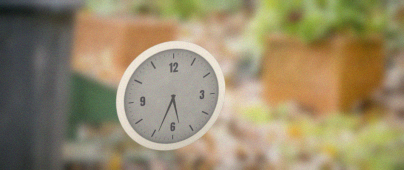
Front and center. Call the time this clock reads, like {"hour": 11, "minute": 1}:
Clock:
{"hour": 5, "minute": 34}
